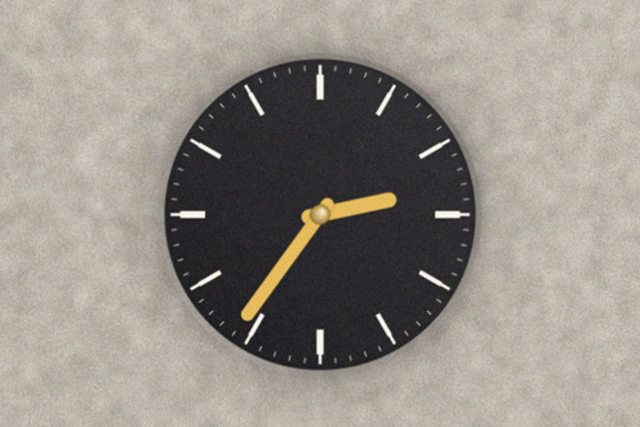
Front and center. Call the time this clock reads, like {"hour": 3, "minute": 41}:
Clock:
{"hour": 2, "minute": 36}
